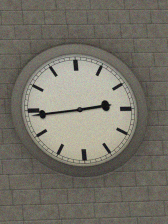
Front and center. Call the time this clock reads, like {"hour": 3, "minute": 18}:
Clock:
{"hour": 2, "minute": 44}
